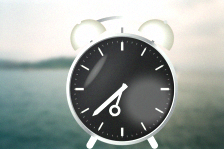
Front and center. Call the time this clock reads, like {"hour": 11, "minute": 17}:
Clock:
{"hour": 6, "minute": 38}
